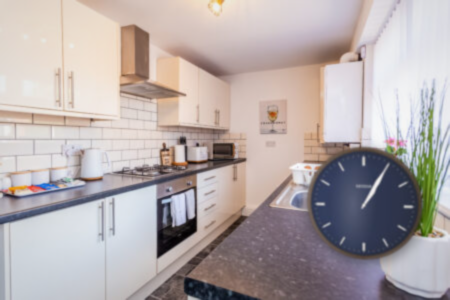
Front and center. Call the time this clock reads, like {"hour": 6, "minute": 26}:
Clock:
{"hour": 1, "minute": 5}
